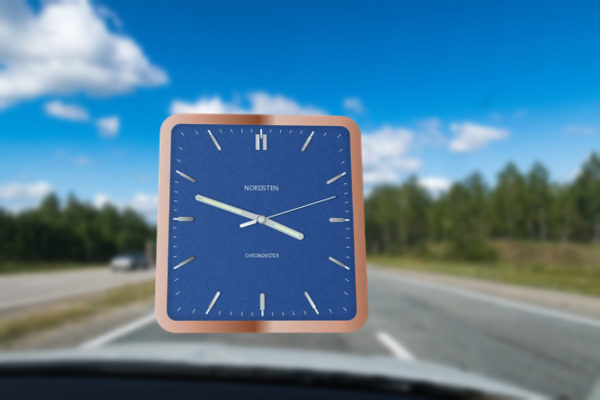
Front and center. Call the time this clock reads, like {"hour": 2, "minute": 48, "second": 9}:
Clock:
{"hour": 3, "minute": 48, "second": 12}
